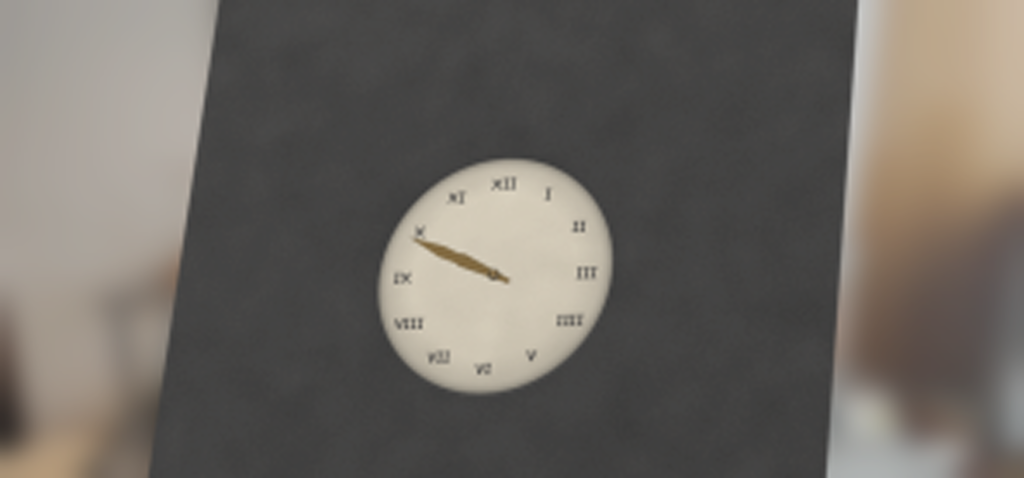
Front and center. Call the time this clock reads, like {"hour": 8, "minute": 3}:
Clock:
{"hour": 9, "minute": 49}
